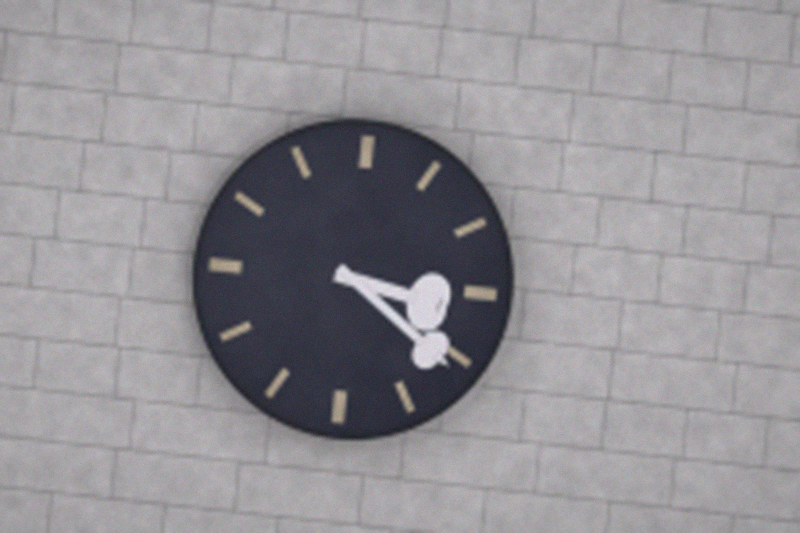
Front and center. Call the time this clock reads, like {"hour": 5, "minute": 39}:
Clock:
{"hour": 3, "minute": 21}
